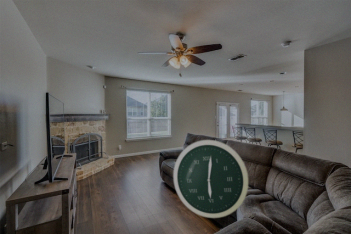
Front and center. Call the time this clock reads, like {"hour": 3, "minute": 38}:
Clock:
{"hour": 6, "minute": 2}
